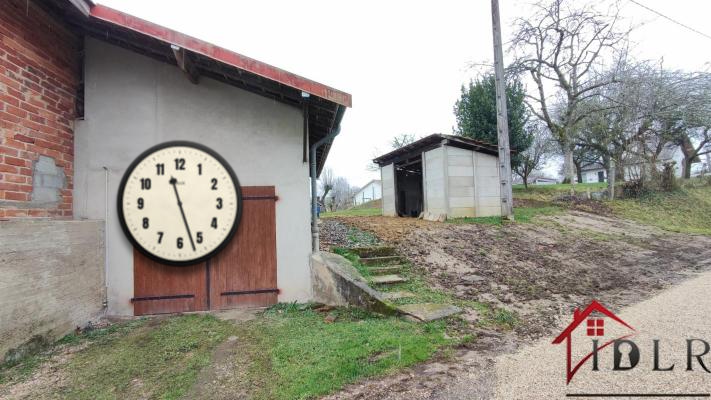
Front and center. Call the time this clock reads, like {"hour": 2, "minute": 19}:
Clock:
{"hour": 11, "minute": 27}
